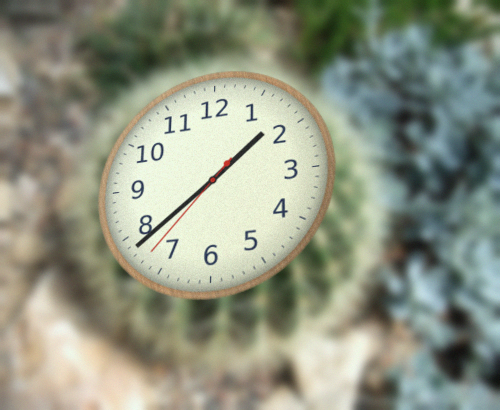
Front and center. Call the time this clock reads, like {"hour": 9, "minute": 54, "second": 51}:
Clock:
{"hour": 1, "minute": 38, "second": 37}
